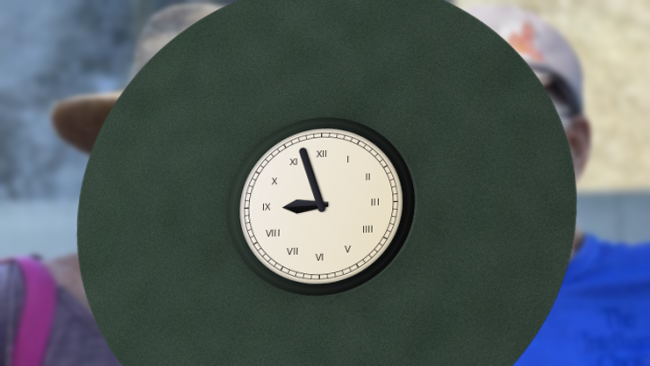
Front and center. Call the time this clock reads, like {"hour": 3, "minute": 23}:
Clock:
{"hour": 8, "minute": 57}
